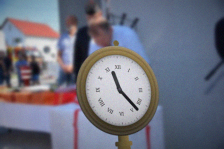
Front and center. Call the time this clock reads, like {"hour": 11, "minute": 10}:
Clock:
{"hour": 11, "minute": 23}
